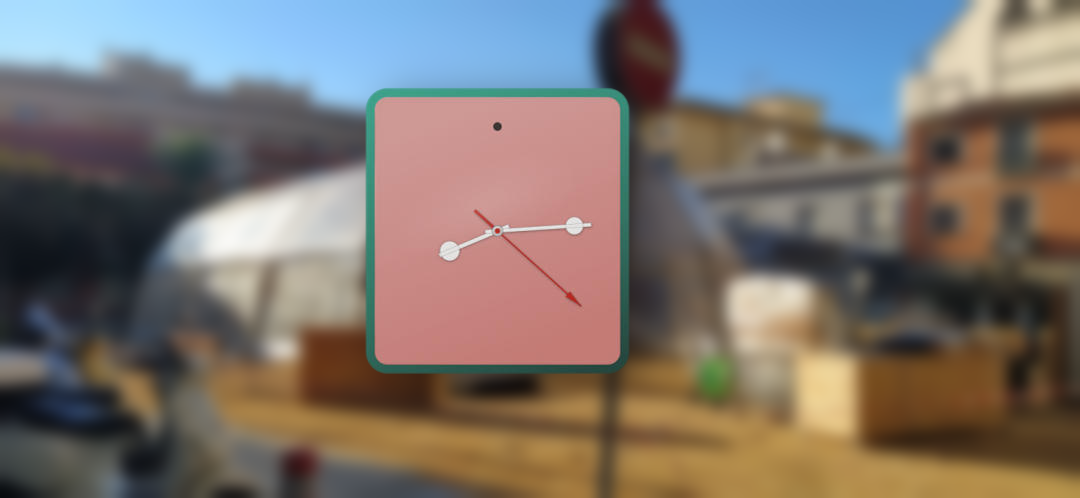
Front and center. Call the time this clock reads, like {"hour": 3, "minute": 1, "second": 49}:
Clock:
{"hour": 8, "minute": 14, "second": 22}
